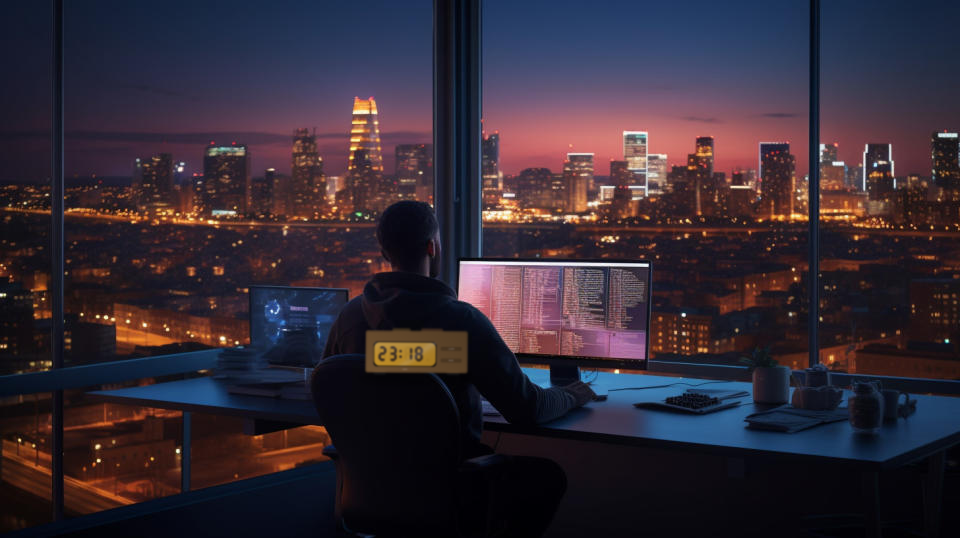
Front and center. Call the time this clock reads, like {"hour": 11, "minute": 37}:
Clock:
{"hour": 23, "minute": 18}
